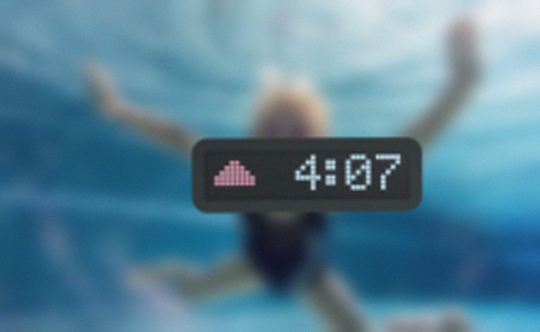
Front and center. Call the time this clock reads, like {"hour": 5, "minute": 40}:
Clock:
{"hour": 4, "minute": 7}
